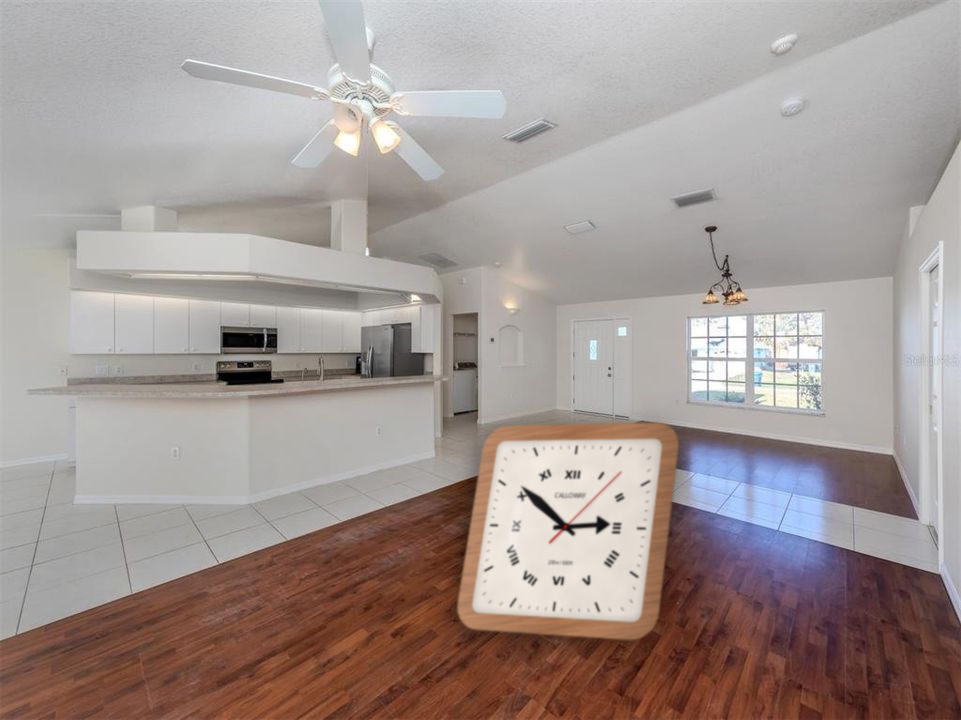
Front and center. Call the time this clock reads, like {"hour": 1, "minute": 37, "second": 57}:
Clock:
{"hour": 2, "minute": 51, "second": 7}
